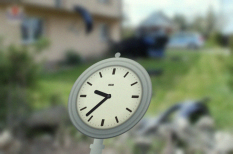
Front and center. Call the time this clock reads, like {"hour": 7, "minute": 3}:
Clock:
{"hour": 9, "minute": 37}
